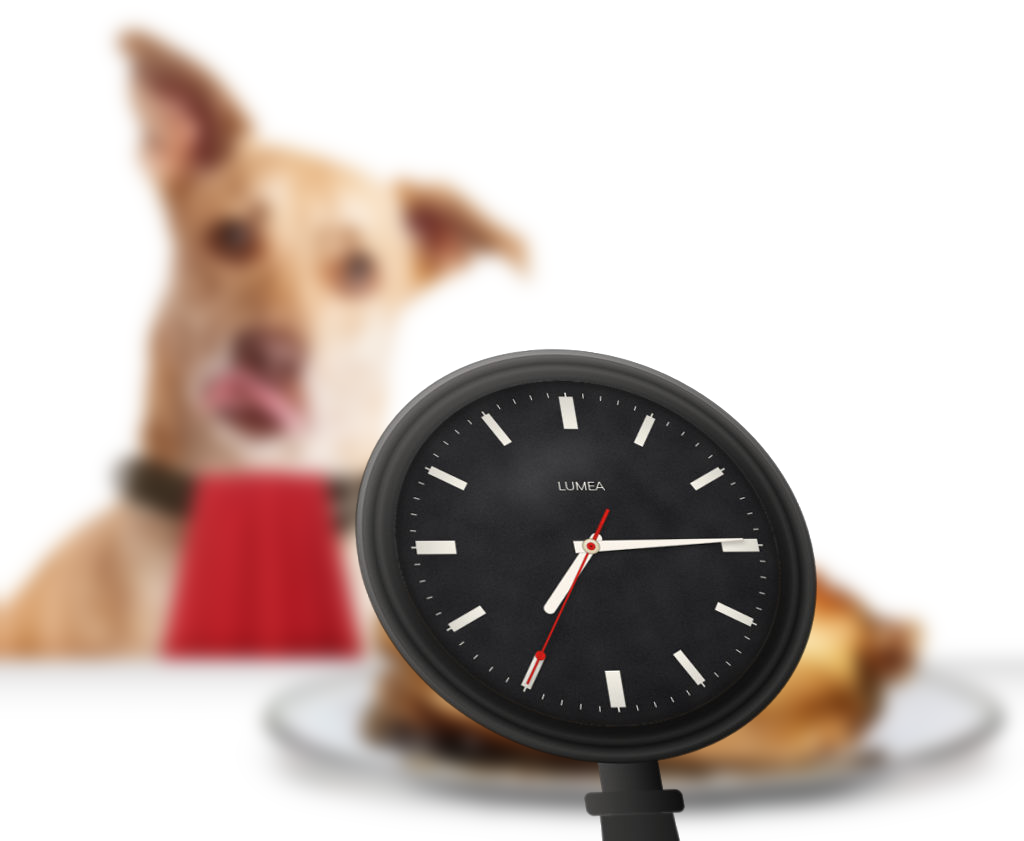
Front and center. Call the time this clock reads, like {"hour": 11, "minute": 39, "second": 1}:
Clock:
{"hour": 7, "minute": 14, "second": 35}
